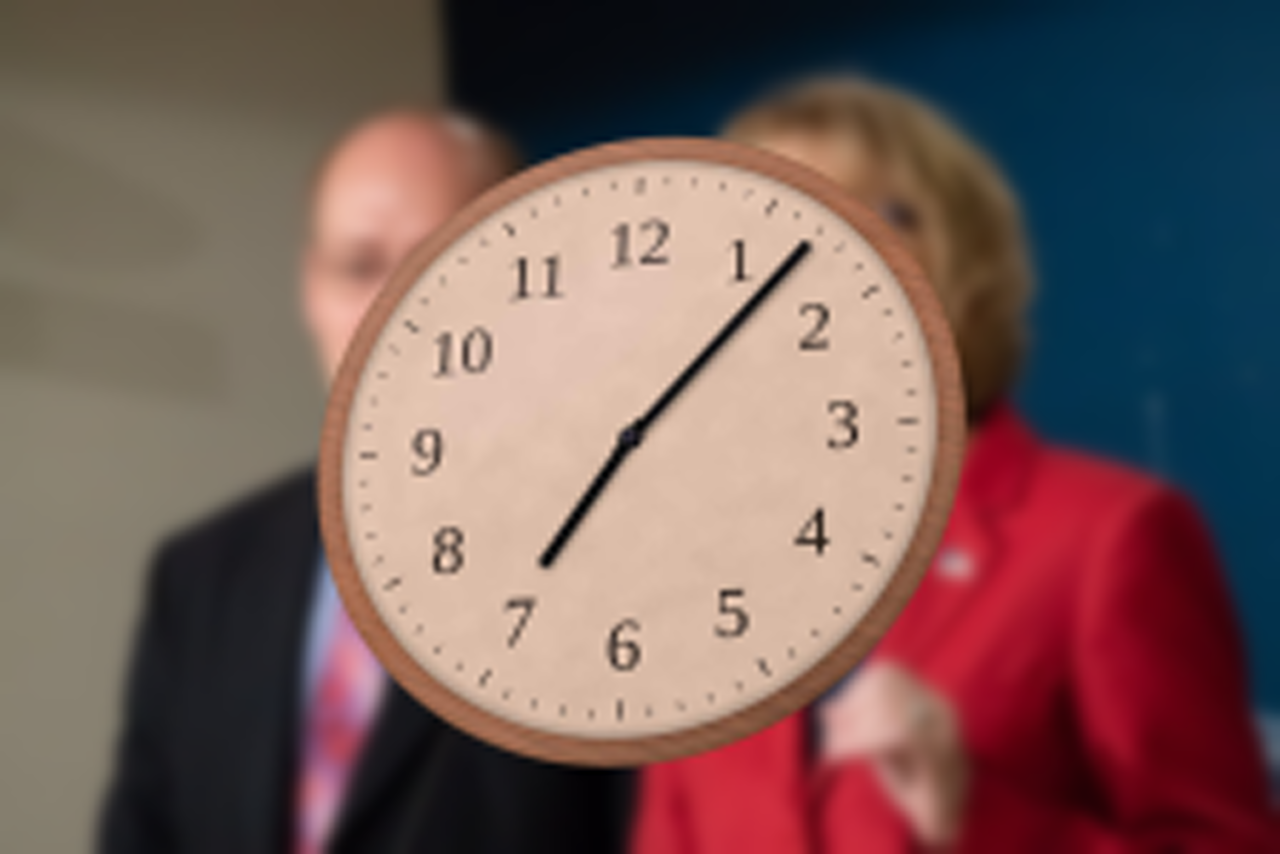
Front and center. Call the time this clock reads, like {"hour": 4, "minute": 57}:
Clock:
{"hour": 7, "minute": 7}
